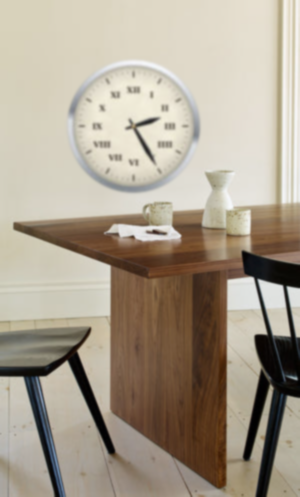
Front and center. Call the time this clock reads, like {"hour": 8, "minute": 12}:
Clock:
{"hour": 2, "minute": 25}
